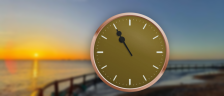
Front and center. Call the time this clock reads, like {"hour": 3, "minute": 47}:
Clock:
{"hour": 10, "minute": 55}
